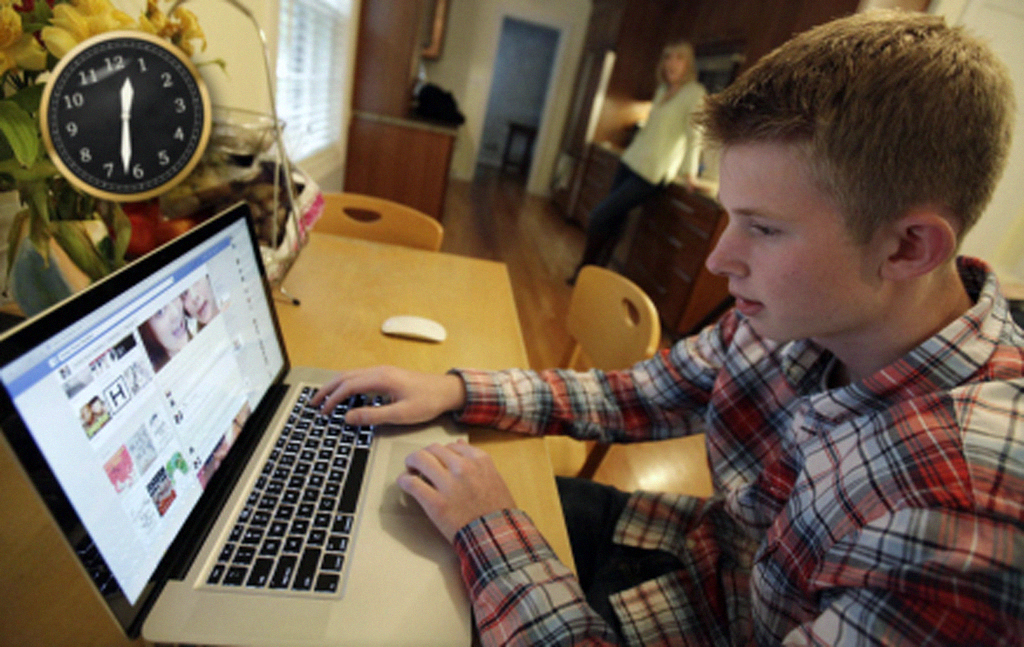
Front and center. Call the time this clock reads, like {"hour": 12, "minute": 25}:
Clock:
{"hour": 12, "minute": 32}
